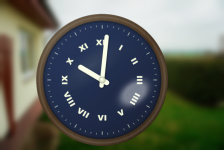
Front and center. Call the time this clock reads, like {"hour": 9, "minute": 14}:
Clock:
{"hour": 10, "minute": 1}
